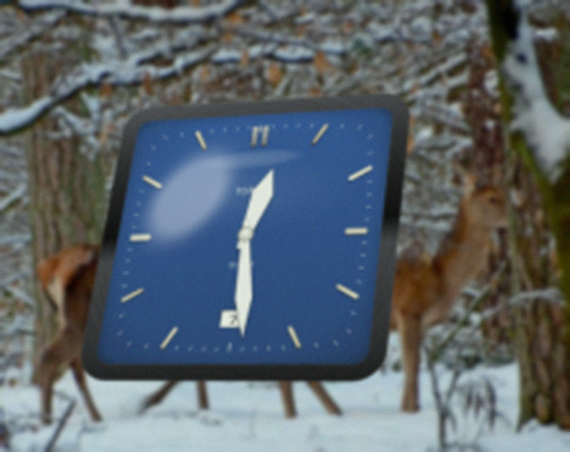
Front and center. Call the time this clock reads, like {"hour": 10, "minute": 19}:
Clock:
{"hour": 12, "minute": 29}
